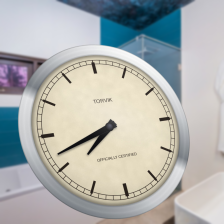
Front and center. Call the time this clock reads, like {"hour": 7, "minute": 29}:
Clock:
{"hour": 7, "minute": 42}
